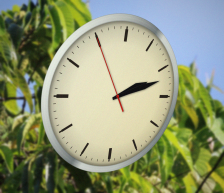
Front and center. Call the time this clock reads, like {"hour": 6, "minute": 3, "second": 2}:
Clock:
{"hour": 2, "minute": 11, "second": 55}
